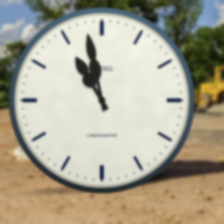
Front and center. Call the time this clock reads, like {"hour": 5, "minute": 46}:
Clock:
{"hour": 10, "minute": 58}
